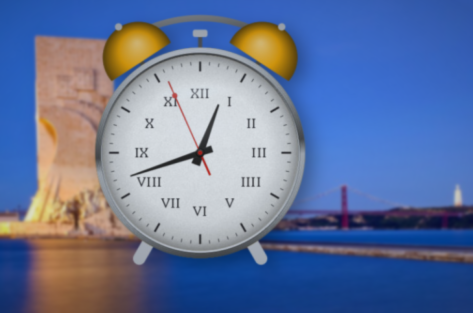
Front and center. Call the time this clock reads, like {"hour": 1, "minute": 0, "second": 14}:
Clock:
{"hour": 12, "minute": 41, "second": 56}
